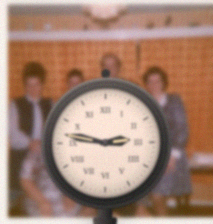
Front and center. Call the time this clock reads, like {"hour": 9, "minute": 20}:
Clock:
{"hour": 2, "minute": 47}
